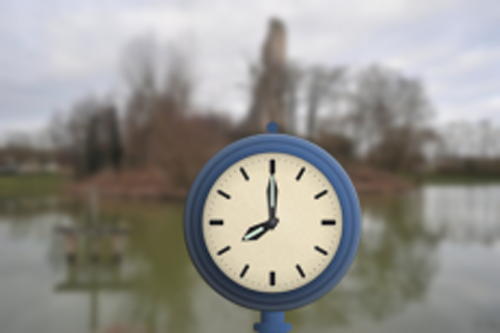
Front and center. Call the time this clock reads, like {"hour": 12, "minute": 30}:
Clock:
{"hour": 8, "minute": 0}
